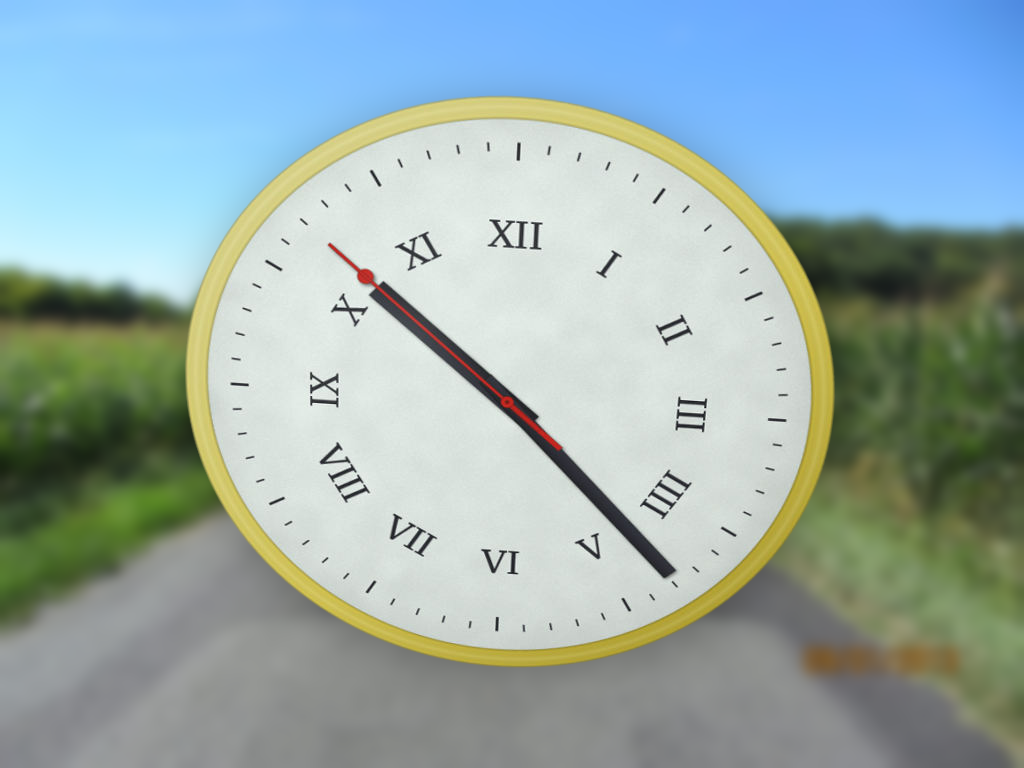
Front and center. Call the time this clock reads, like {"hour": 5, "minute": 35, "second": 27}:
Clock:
{"hour": 10, "minute": 22, "second": 52}
